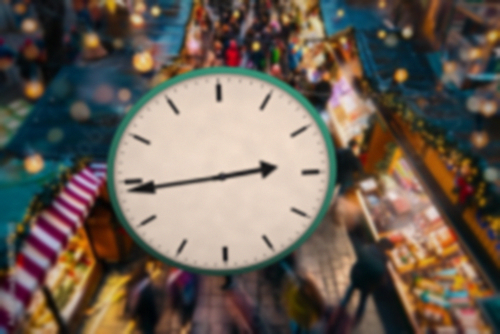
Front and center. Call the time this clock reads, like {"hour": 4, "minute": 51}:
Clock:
{"hour": 2, "minute": 44}
